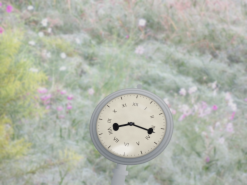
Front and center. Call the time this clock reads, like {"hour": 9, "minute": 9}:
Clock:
{"hour": 8, "minute": 17}
